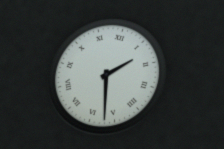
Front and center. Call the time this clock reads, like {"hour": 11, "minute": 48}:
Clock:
{"hour": 1, "minute": 27}
